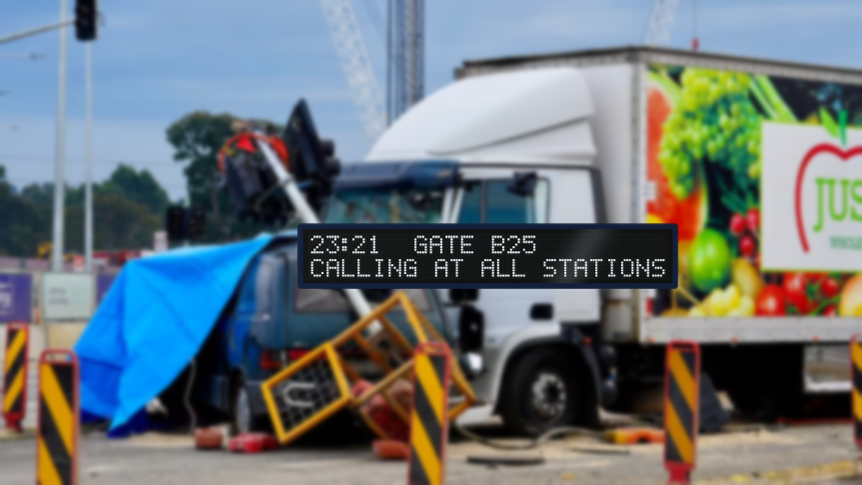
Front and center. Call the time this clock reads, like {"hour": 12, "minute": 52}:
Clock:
{"hour": 23, "minute": 21}
